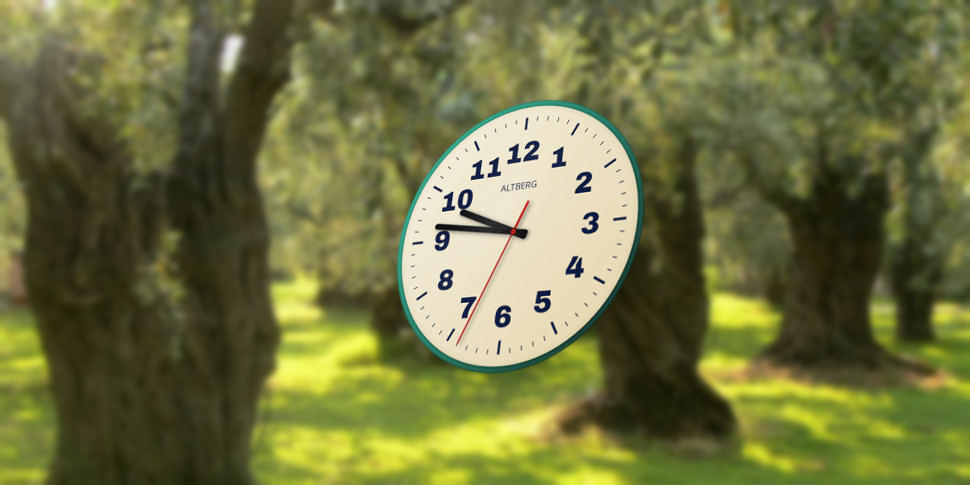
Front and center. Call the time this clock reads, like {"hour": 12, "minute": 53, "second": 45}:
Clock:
{"hour": 9, "minute": 46, "second": 34}
